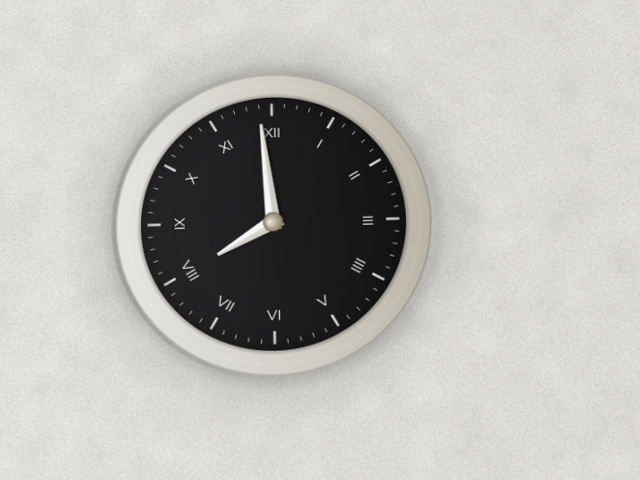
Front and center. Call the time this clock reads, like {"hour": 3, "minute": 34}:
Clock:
{"hour": 7, "minute": 59}
